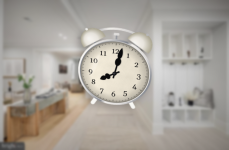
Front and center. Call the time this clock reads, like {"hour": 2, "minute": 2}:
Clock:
{"hour": 8, "minute": 2}
